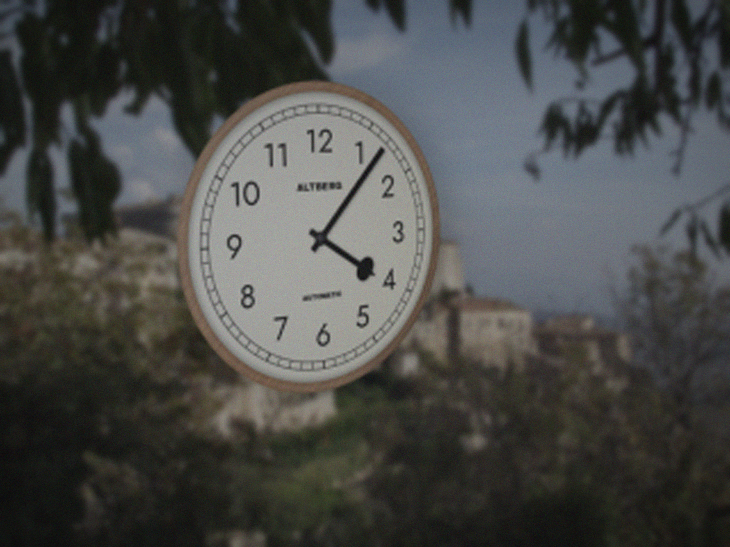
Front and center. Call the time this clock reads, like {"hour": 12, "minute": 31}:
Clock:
{"hour": 4, "minute": 7}
